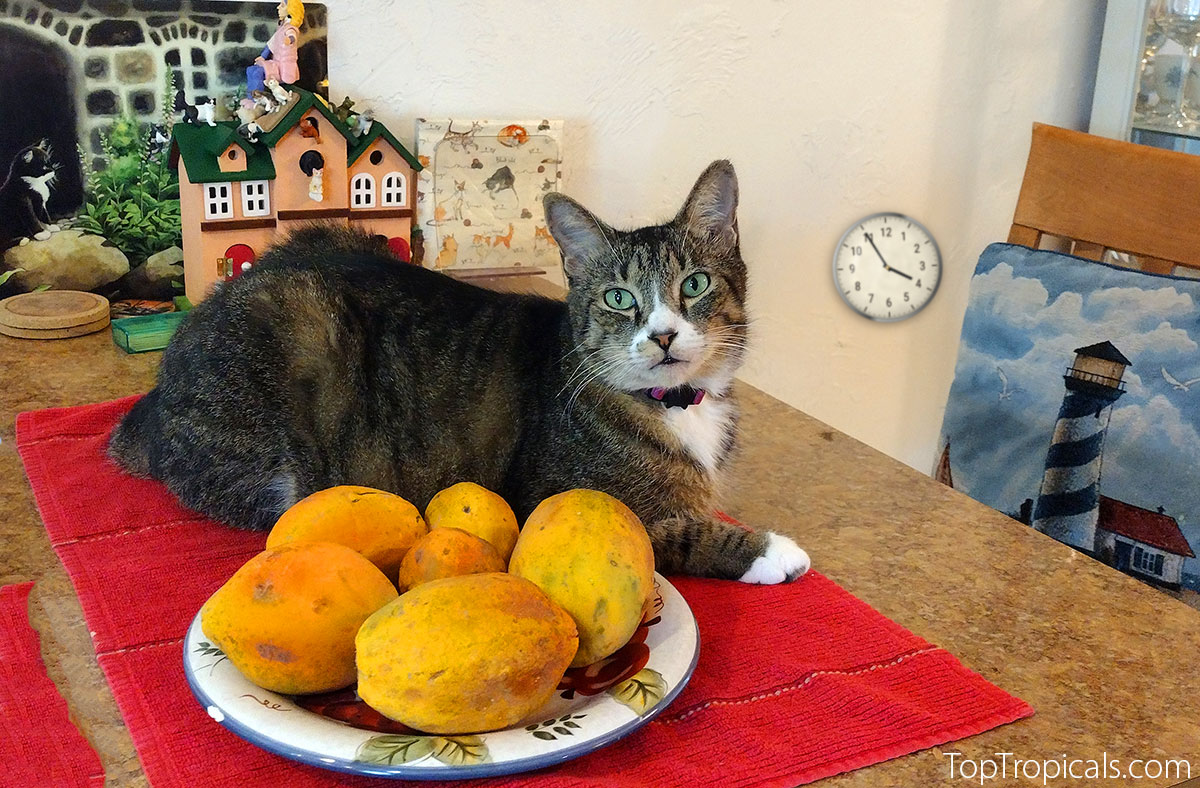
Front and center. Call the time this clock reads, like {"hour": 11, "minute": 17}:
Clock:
{"hour": 3, "minute": 55}
